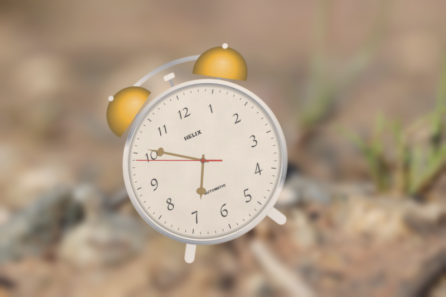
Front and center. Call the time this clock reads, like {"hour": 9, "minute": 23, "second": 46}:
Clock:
{"hour": 6, "minute": 50, "second": 49}
